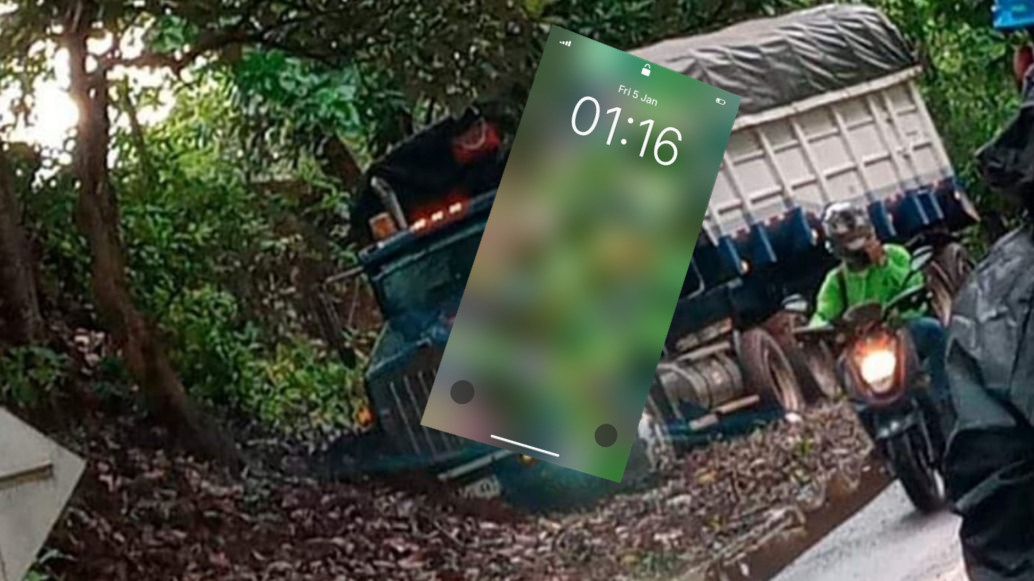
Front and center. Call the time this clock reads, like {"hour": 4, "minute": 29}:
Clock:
{"hour": 1, "minute": 16}
